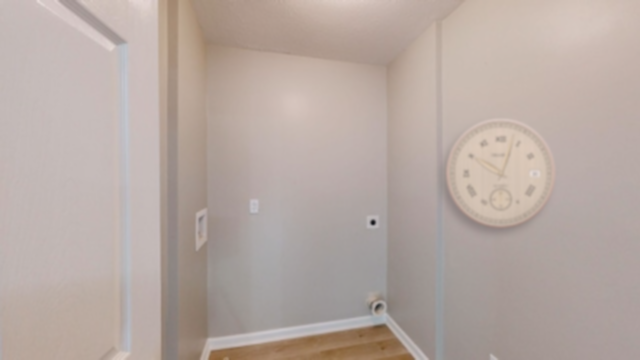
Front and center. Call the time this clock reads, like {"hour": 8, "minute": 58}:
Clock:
{"hour": 10, "minute": 3}
